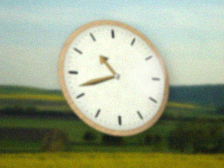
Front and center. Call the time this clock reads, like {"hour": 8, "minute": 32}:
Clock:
{"hour": 10, "minute": 42}
